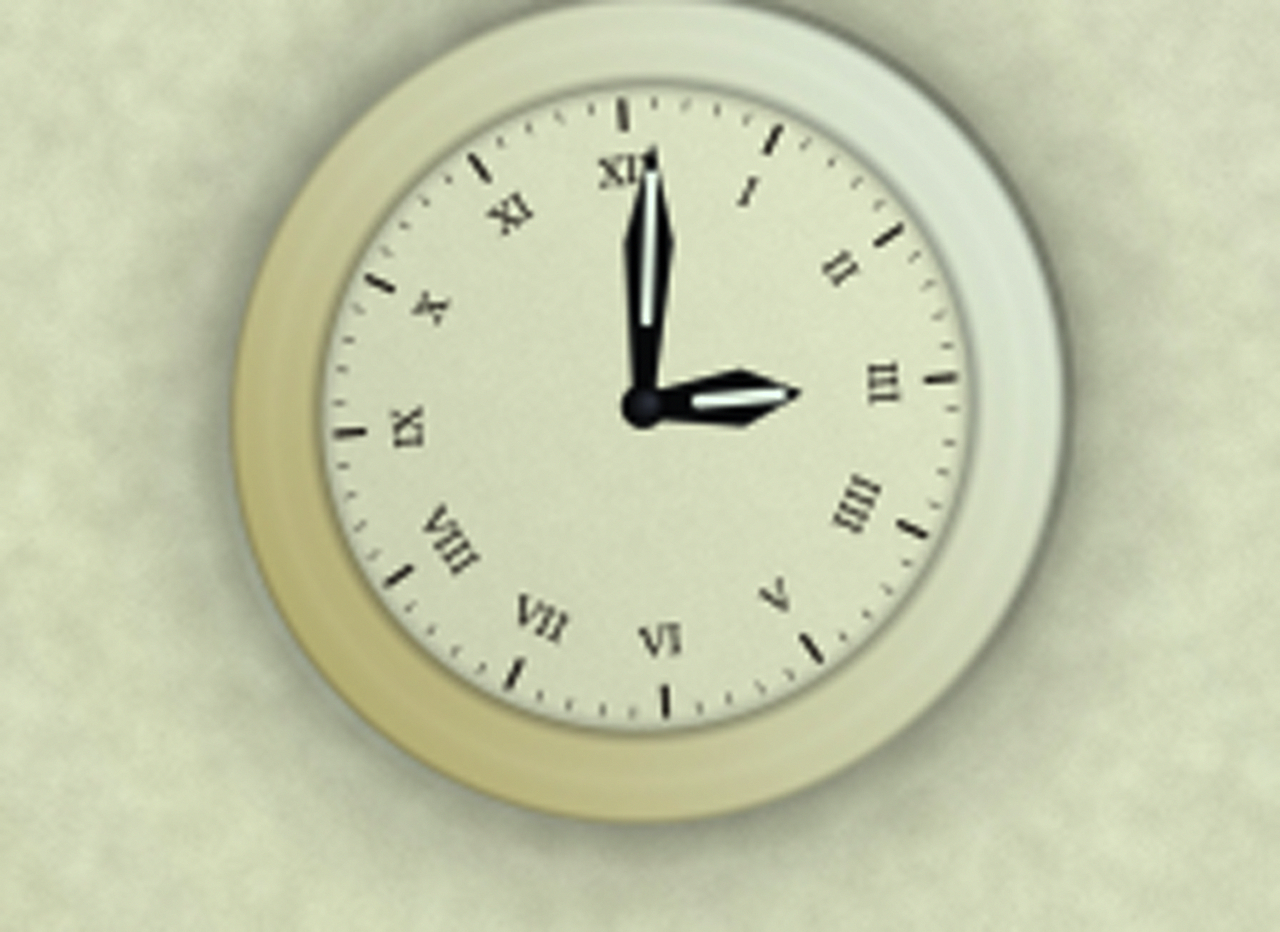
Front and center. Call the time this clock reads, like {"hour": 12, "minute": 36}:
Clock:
{"hour": 3, "minute": 1}
